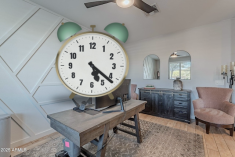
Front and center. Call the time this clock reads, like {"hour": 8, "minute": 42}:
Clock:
{"hour": 5, "minute": 22}
